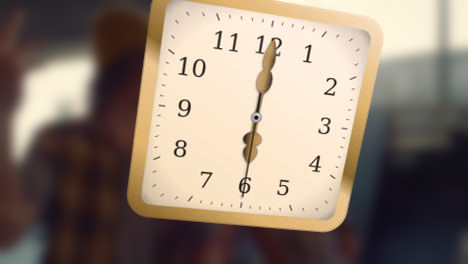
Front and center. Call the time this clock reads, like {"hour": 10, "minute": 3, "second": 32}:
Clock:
{"hour": 6, "minute": 0, "second": 30}
